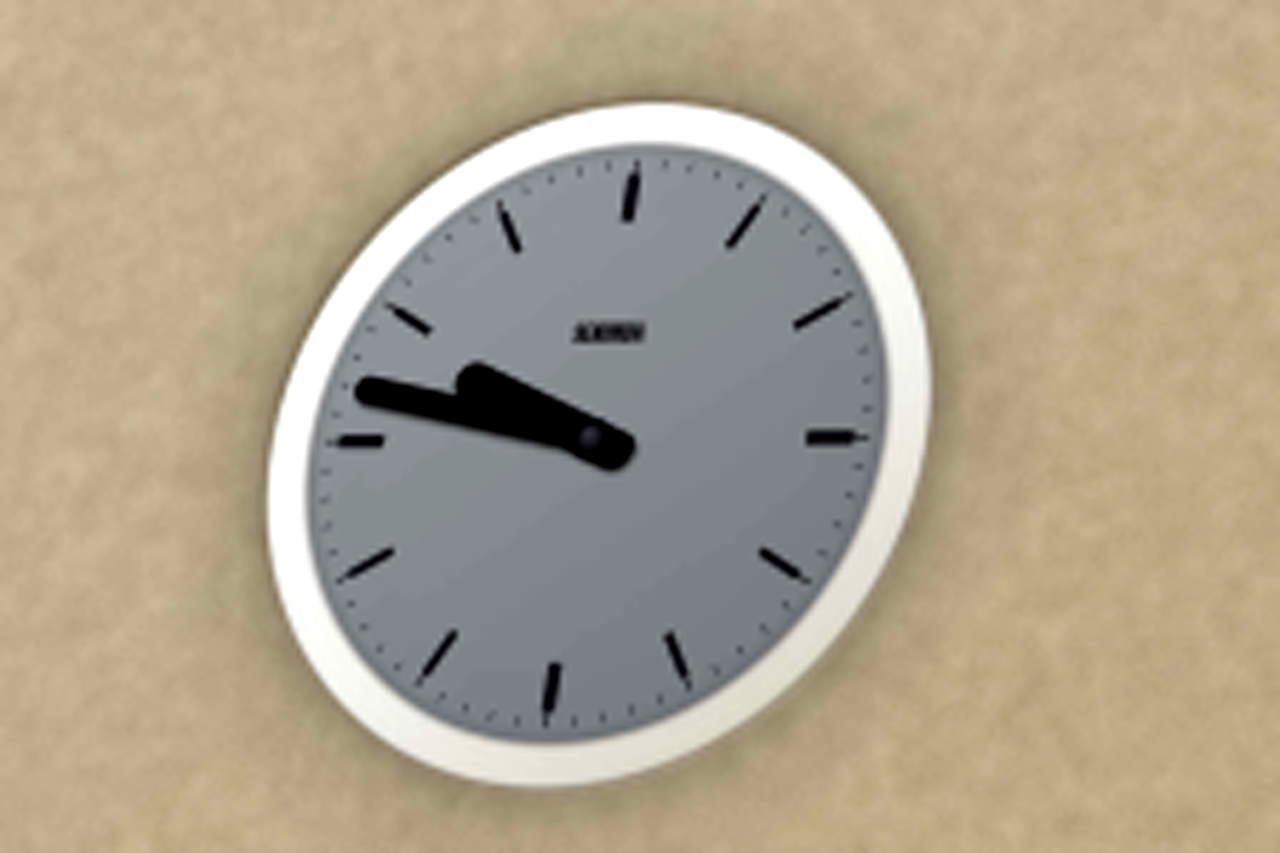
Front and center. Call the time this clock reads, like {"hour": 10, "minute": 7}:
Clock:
{"hour": 9, "minute": 47}
